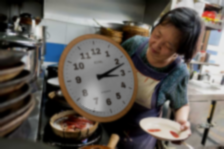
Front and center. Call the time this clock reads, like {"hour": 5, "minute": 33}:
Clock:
{"hour": 3, "minute": 12}
